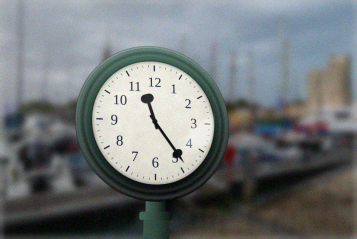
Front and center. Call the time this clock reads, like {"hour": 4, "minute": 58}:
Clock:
{"hour": 11, "minute": 24}
